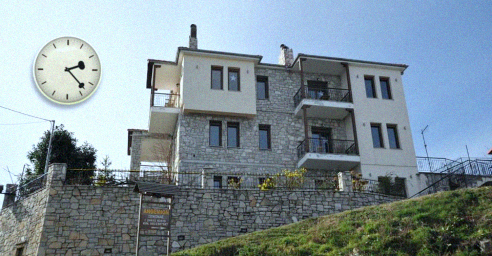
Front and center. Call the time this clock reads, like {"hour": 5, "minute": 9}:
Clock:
{"hour": 2, "minute": 23}
